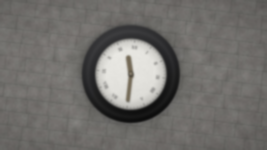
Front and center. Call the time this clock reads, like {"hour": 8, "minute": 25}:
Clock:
{"hour": 11, "minute": 30}
